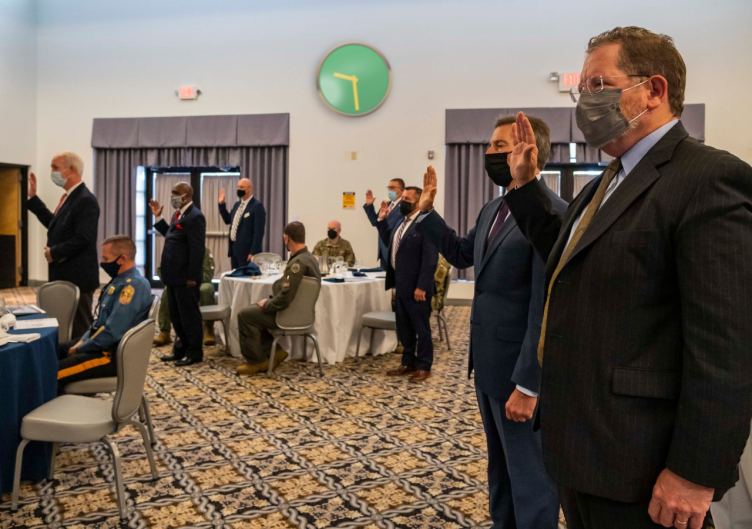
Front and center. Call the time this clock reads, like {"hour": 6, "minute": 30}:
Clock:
{"hour": 9, "minute": 29}
